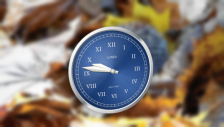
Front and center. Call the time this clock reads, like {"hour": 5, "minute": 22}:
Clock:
{"hour": 9, "minute": 47}
